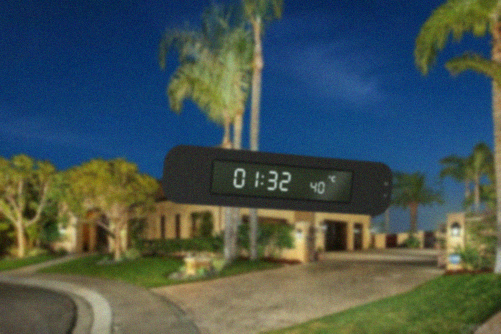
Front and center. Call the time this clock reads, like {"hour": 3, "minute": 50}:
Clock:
{"hour": 1, "minute": 32}
